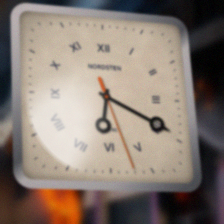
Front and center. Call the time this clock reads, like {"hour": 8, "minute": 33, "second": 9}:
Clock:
{"hour": 6, "minute": 19, "second": 27}
